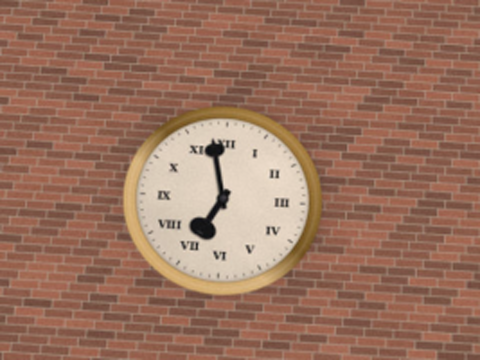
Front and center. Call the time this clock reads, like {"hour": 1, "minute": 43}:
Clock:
{"hour": 6, "minute": 58}
